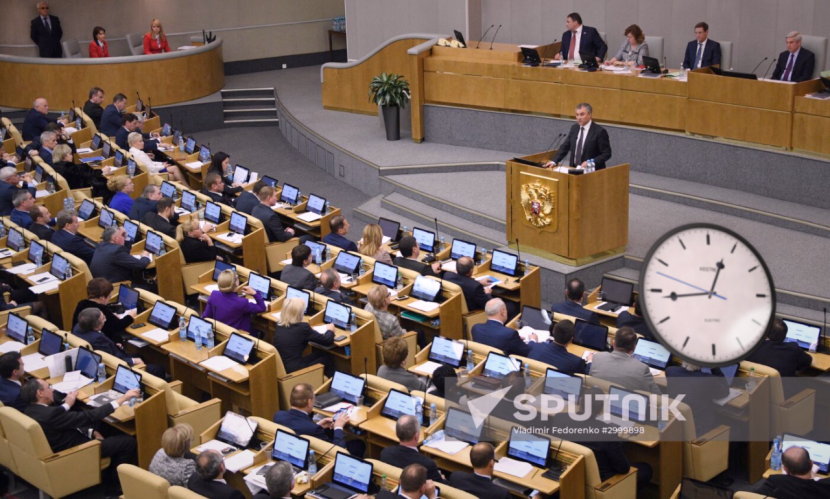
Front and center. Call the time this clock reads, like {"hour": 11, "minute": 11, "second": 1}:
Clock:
{"hour": 12, "minute": 43, "second": 48}
